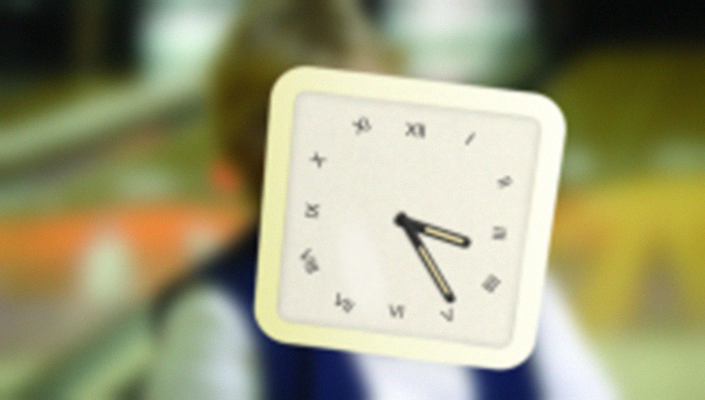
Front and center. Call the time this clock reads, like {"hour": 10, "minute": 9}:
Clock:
{"hour": 3, "minute": 24}
